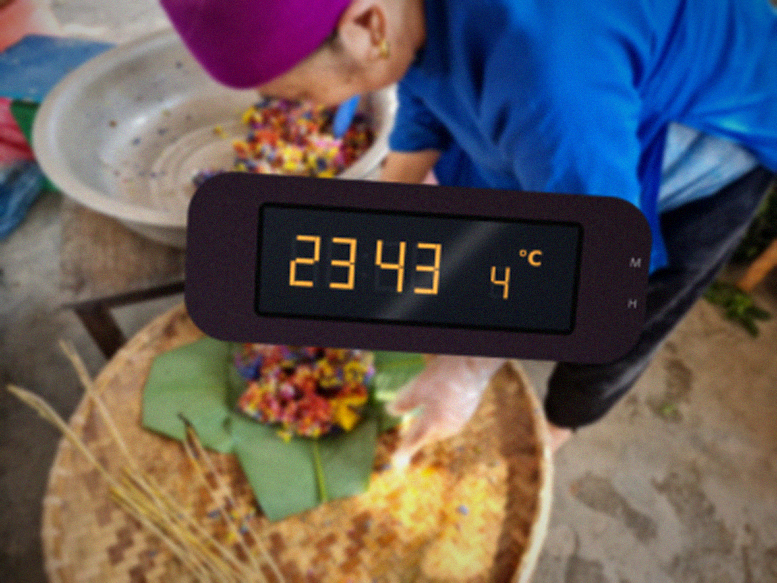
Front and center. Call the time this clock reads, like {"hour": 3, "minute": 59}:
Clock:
{"hour": 23, "minute": 43}
